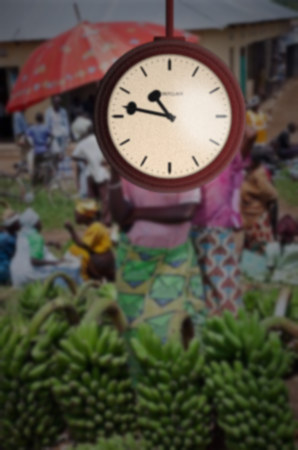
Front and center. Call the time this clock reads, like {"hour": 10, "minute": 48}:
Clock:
{"hour": 10, "minute": 47}
